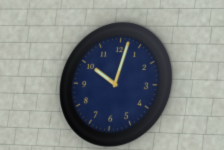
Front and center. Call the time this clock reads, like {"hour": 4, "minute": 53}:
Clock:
{"hour": 10, "minute": 2}
